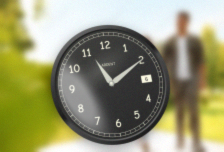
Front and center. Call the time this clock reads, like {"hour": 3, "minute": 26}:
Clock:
{"hour": 11, "minute": 10}
